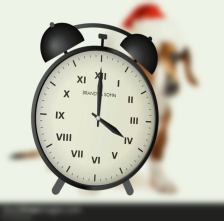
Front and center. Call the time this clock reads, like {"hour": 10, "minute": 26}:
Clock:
{"hour": 4, "minute": 0}
